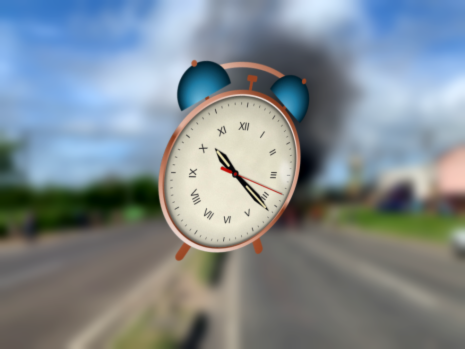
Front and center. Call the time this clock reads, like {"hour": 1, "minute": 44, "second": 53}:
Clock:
{"hour": 10, "minute": 21, "second": 18}
